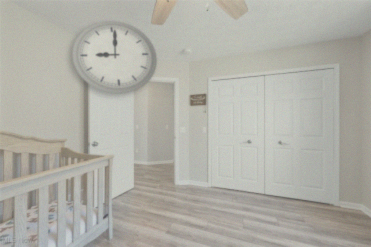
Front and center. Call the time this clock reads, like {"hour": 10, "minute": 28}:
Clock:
{"hour": 9, "minute": 1}
